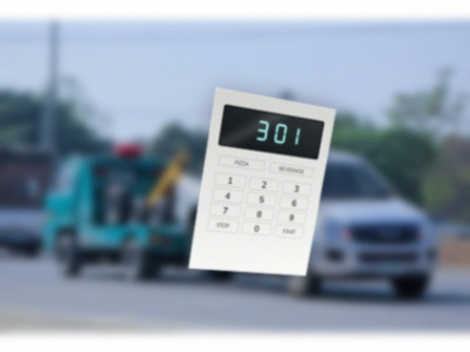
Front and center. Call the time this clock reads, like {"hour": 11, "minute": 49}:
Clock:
{"hour": 3, "minute": 1}
